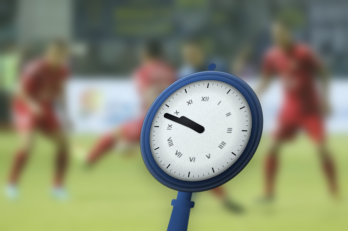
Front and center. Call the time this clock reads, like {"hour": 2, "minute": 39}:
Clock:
{"hour": 9, "minute": 48}
